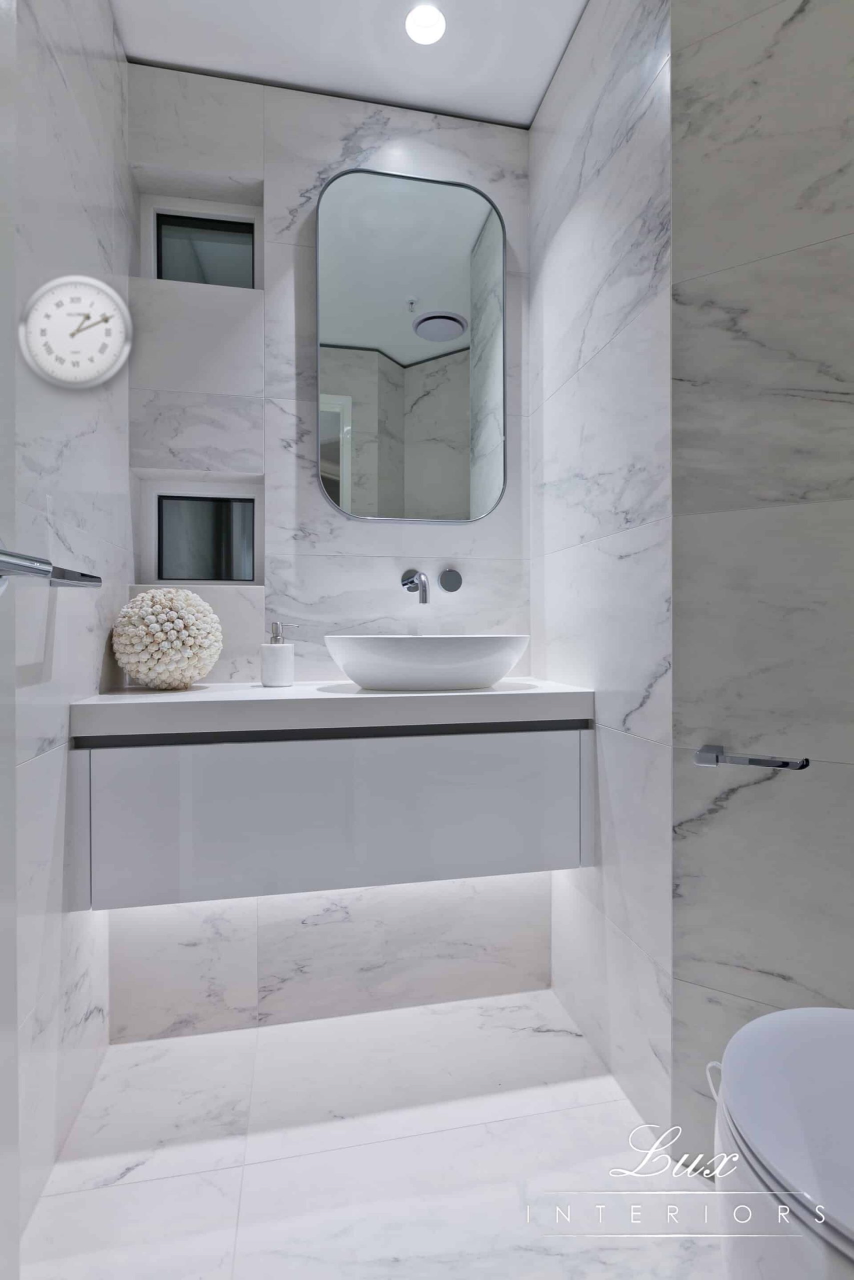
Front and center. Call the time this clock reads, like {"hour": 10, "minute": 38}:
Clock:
{"hour": 1, "minute": 11}
